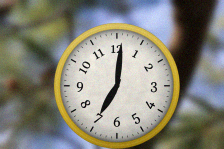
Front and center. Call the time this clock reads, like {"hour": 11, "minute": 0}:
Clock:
{"hour": 7, "minute": 1}
